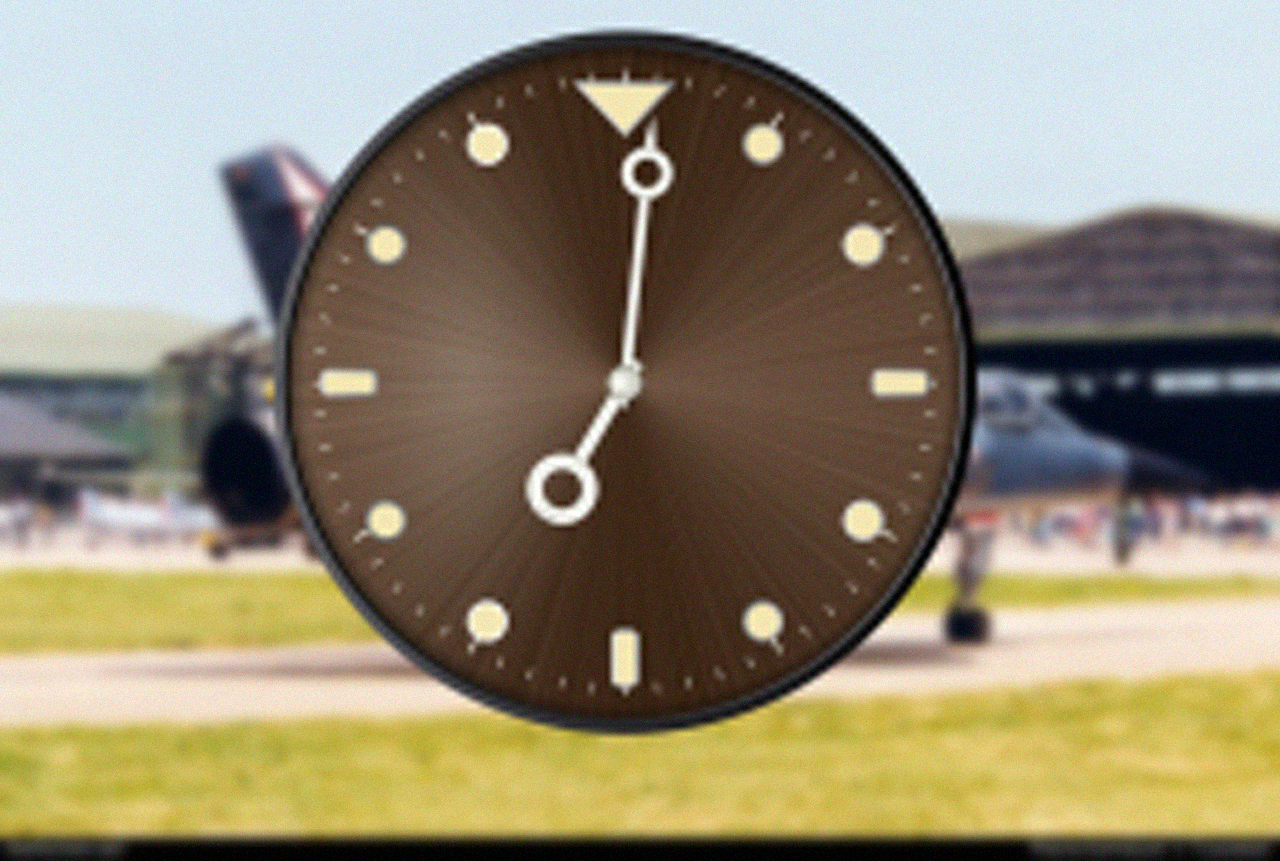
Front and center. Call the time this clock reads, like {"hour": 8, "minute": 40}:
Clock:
{"hour": 7, "minute": 1}
